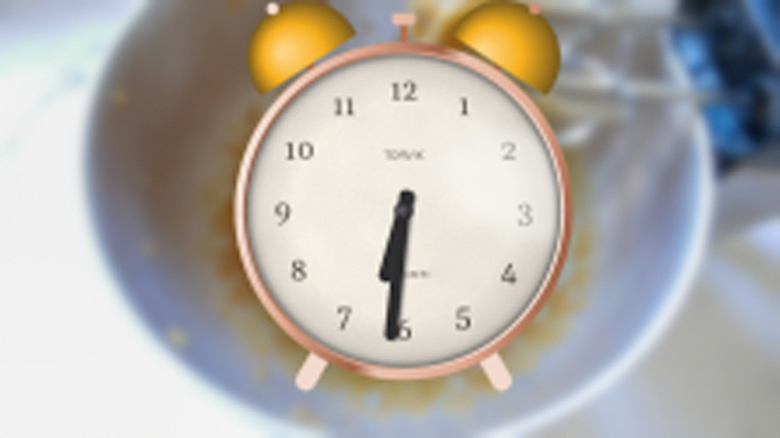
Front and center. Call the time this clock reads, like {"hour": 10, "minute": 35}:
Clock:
{"hour": 6, "minute": 31}
